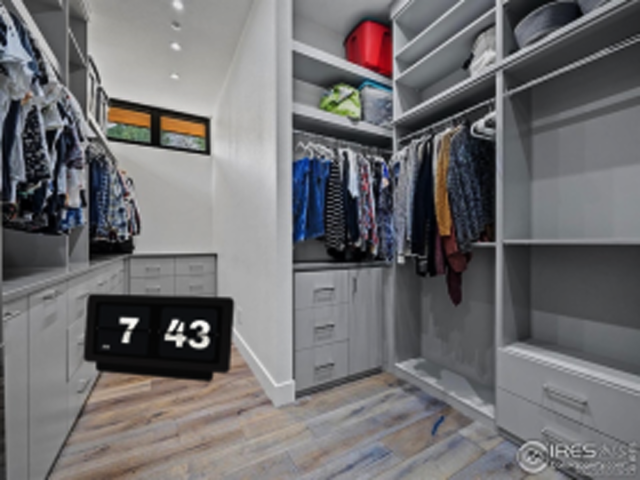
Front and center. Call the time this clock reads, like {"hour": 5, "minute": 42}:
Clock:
{"hour": 7, "minute": 43}
